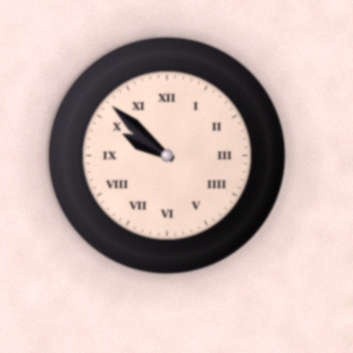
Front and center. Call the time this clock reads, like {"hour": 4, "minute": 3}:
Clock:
{"hour": 9, "minute": 52}
